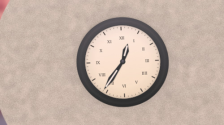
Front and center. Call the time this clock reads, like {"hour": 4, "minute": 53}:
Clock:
{"hour": 12, "minute": 36}
